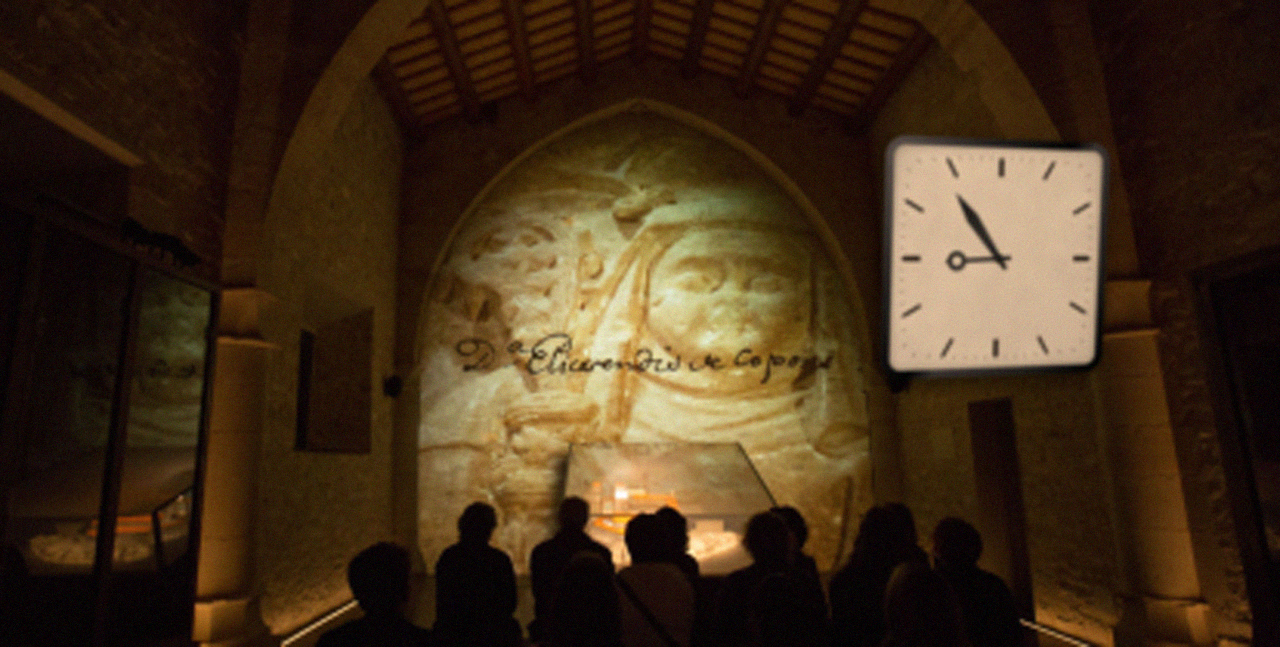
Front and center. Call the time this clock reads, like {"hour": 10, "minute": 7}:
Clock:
{"hour": 8, "minute": 54}
